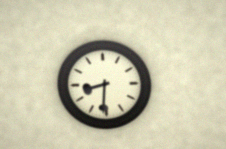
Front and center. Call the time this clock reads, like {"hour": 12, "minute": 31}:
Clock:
{"hour": 8, "minute": 31}
